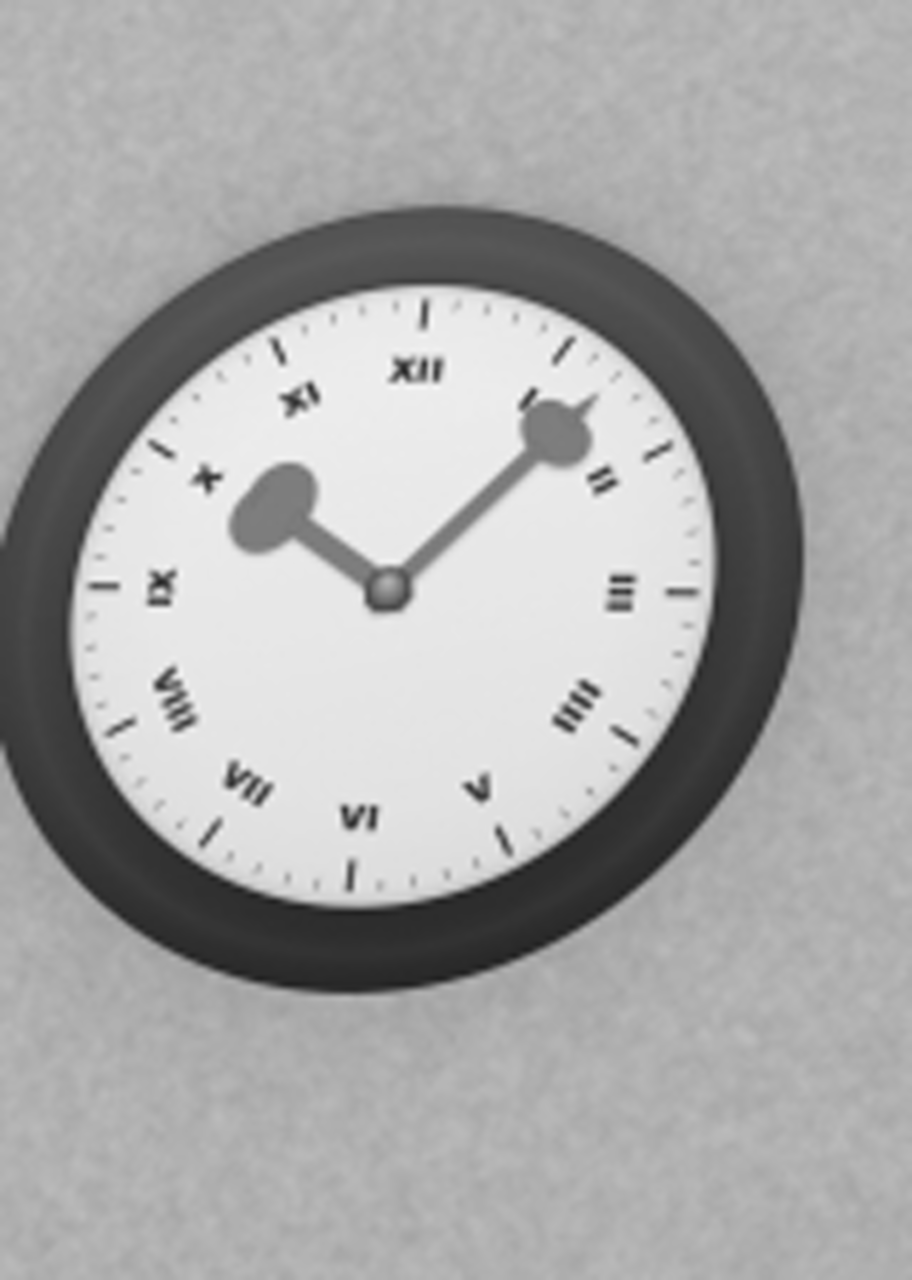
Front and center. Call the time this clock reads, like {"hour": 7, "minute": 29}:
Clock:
{"hour": 10, "minute": 7}
